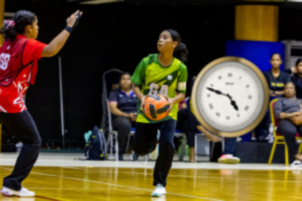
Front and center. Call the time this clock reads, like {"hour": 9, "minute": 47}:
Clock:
{"hour": 4, "minute": 48}
